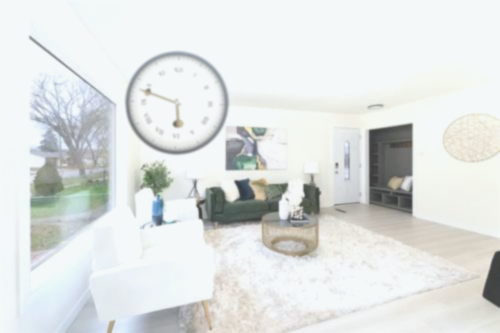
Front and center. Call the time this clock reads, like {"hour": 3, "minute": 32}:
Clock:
{"hour": 5, "minute": 48}
